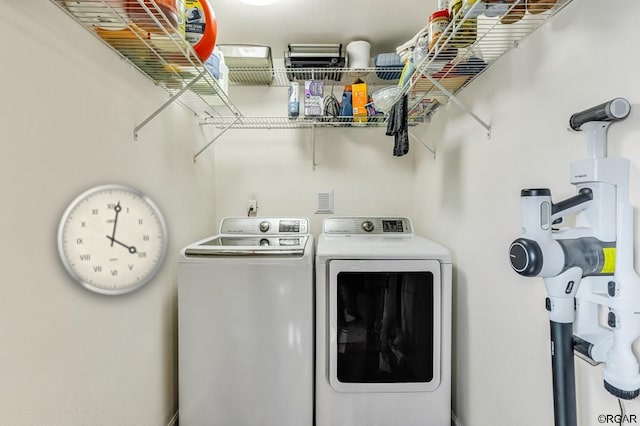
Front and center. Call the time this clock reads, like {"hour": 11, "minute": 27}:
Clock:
{"hour": 4, "minute": 2}
